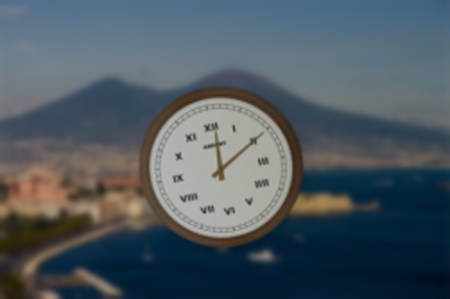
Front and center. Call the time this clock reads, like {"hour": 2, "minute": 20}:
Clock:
{"hour": 12, "minute": 10}
